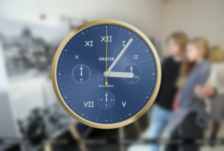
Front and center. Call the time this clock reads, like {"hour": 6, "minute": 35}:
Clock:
{"hour": 3, "minute": 6}
